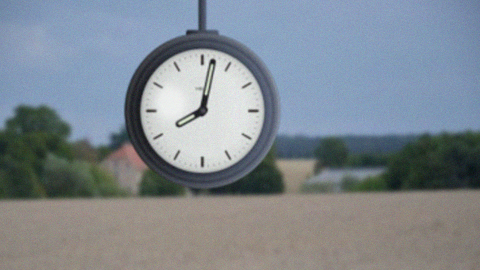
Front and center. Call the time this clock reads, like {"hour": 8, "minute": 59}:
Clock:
{"hour": 8, "minute": 2}
